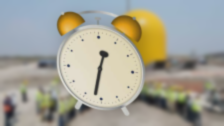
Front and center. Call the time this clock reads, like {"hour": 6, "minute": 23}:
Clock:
{"hour": 12, "minute": 32}
